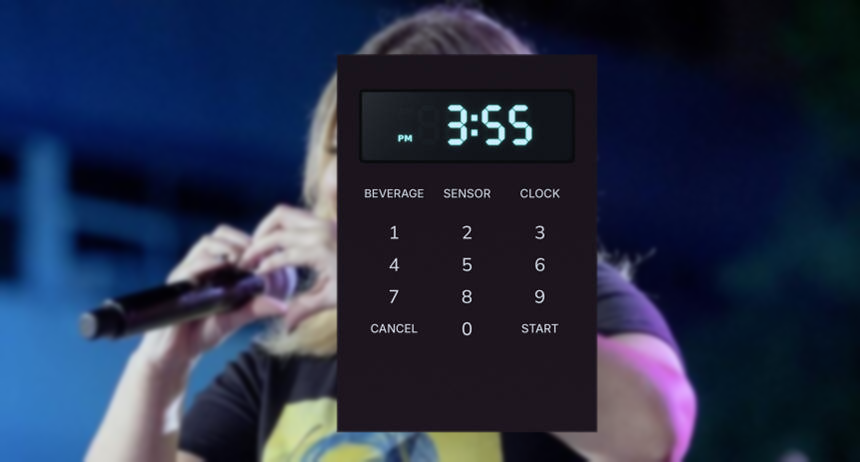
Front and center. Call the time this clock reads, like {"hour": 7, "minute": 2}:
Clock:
{"hour": 3, "minute": 55}
